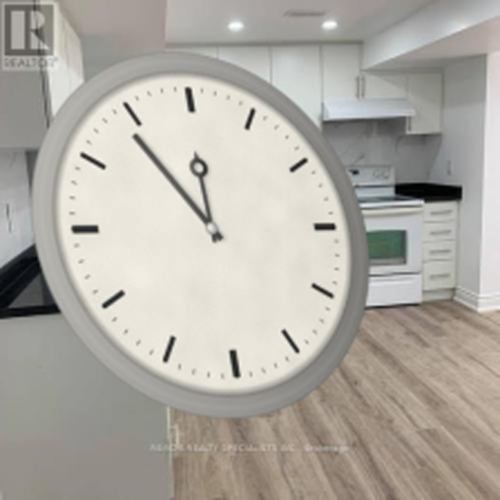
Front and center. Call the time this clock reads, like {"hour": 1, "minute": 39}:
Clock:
{"hour": 11, "minute": 54}
